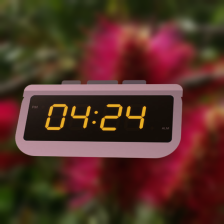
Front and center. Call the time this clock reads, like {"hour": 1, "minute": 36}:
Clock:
{"hour": 4, "minute": 24}
